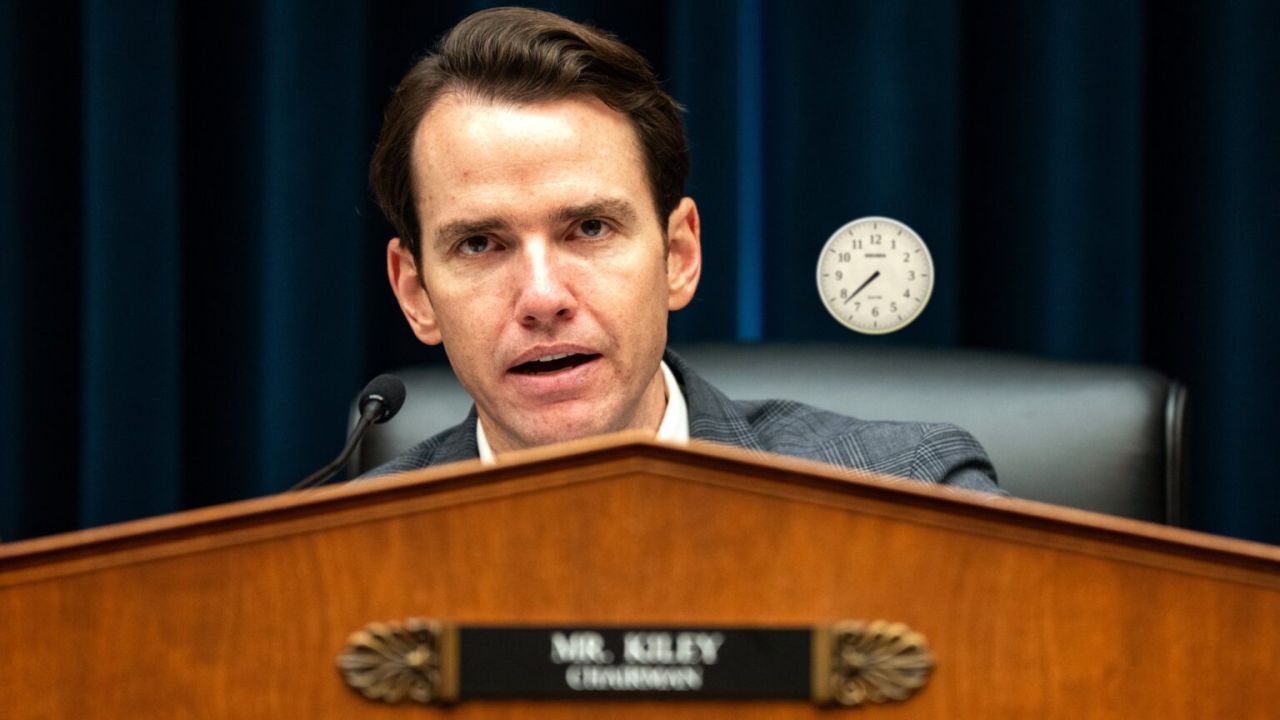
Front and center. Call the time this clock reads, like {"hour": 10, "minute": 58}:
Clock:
{"hour": 7, "minute": 38}
